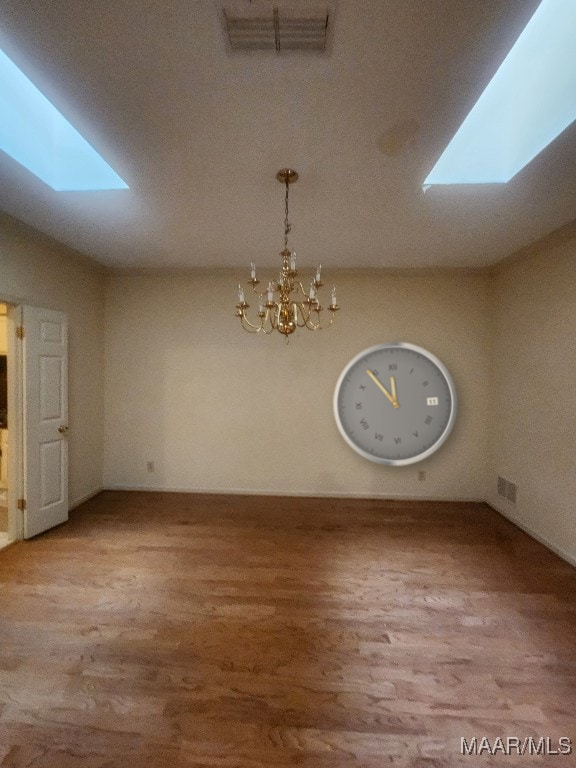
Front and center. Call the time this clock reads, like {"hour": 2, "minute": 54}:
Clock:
{"hour": 11, "minute": 54}
